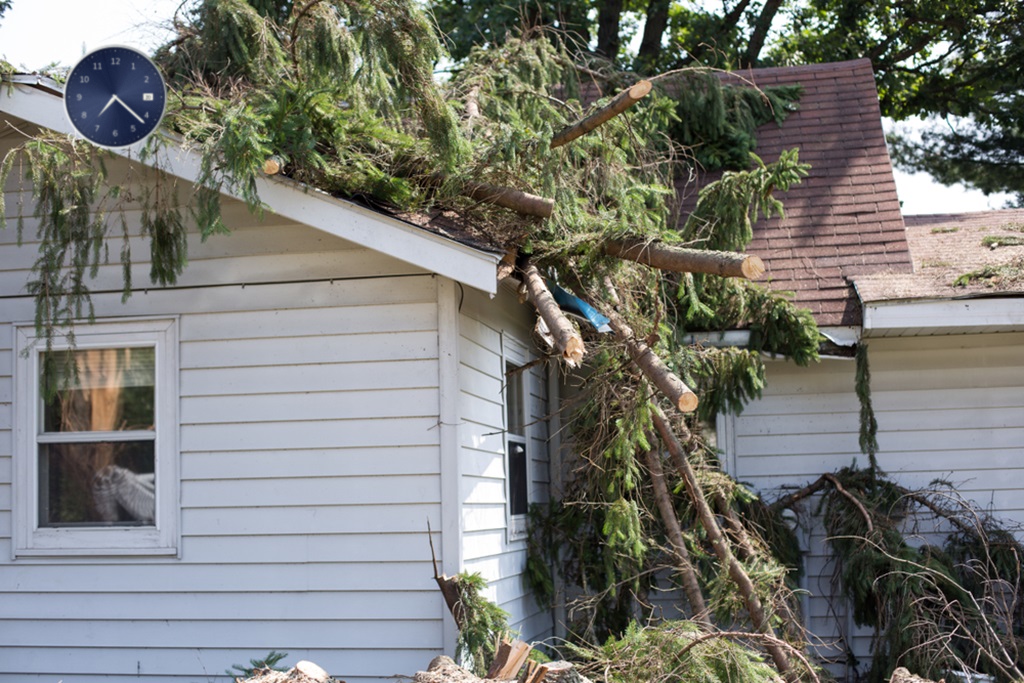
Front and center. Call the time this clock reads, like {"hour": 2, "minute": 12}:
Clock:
{"hour": 7, "minute": 22}
